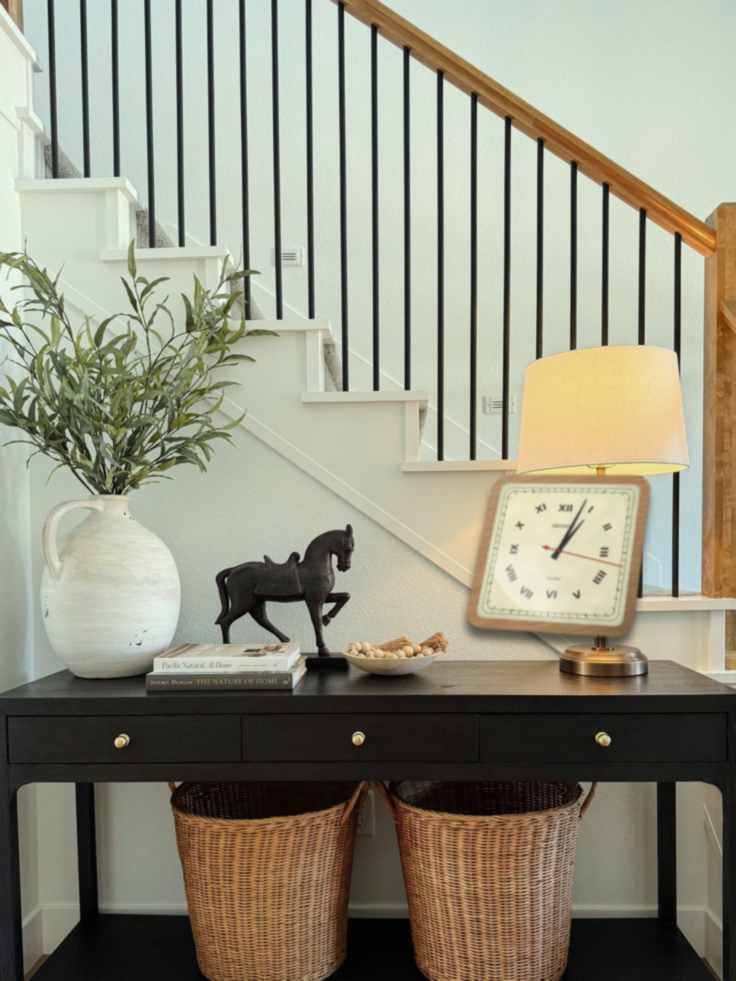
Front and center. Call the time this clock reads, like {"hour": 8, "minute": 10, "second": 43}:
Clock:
{"hour": 1, "minute": 3, "second": 17}
